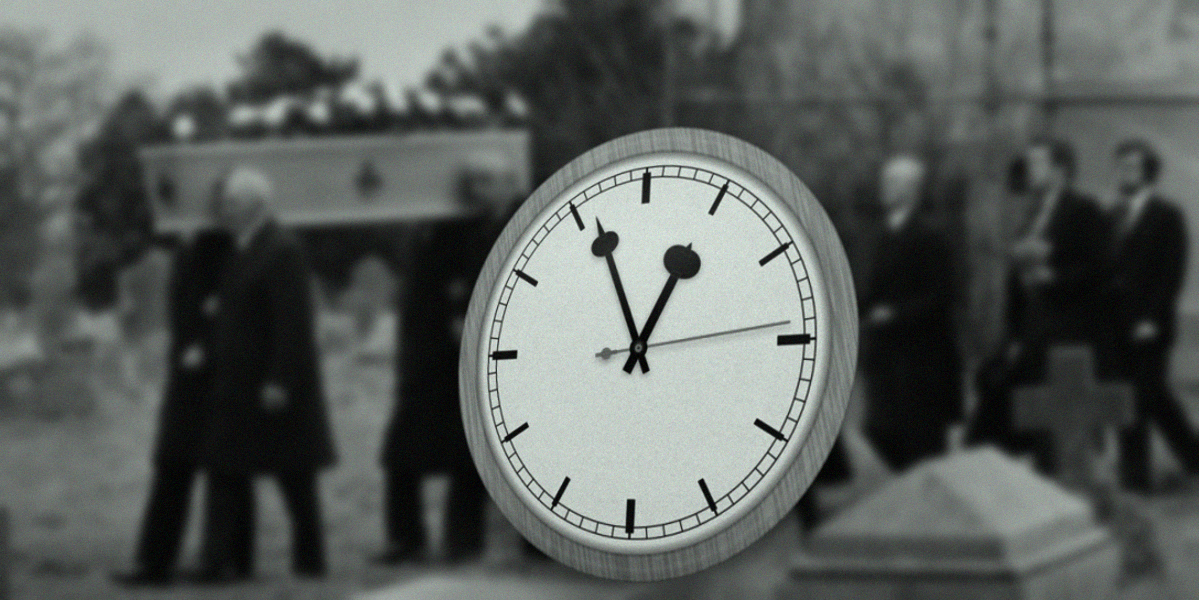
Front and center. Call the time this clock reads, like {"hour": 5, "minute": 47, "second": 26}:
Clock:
{"hour": 12, "minute": 56, "second": 14}
